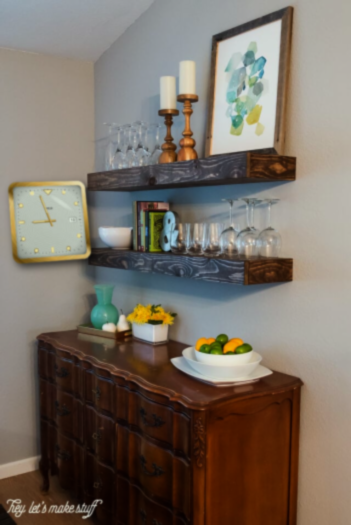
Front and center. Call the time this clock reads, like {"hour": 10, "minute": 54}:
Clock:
{"hour": 8, "minute": 57}
